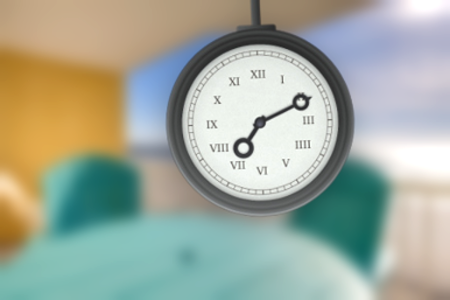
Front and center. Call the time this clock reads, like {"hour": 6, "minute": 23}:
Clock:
{"hour": 7, "minute": 11}
